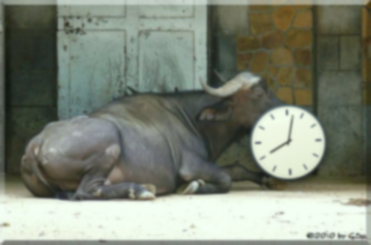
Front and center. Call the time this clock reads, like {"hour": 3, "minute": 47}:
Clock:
{"hour": 8, "minute": 2}
